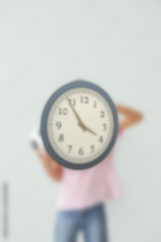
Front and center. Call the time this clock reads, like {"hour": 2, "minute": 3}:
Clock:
{"hour": 3, "minute": 54}
